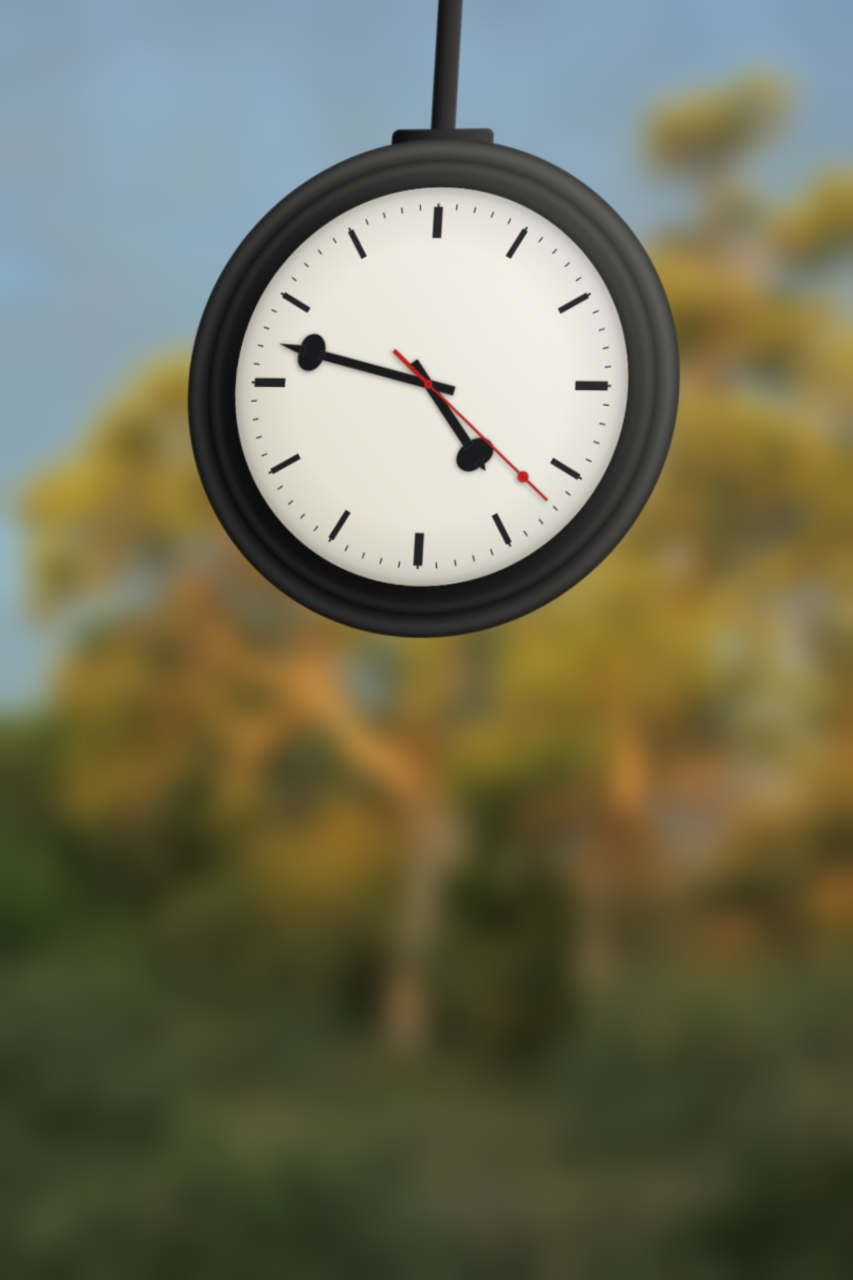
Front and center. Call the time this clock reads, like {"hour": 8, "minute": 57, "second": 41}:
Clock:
{"hour": 4, "minute": 47, "second": 22}
